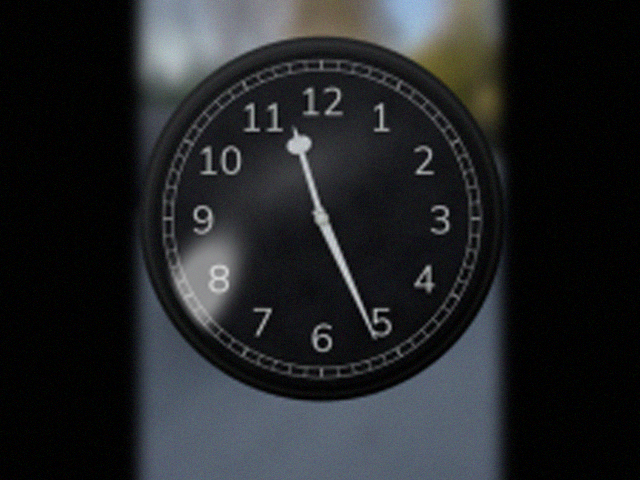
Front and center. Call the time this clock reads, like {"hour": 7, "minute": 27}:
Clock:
{"hour": 11, "minute": 26}
